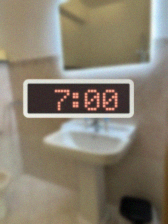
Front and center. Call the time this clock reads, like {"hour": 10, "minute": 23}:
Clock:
{"hour": 7, "minute": 0}
